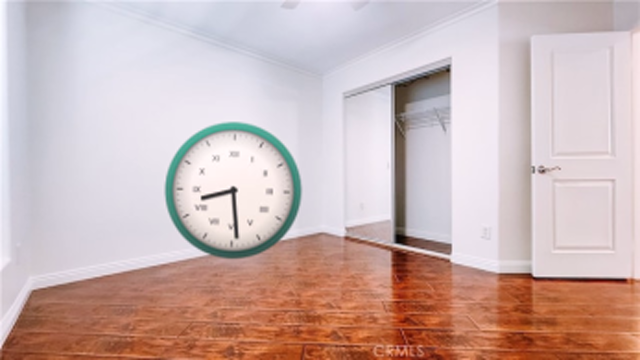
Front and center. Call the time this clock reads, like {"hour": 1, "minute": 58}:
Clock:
{"hour": 8, "minute": 29}
